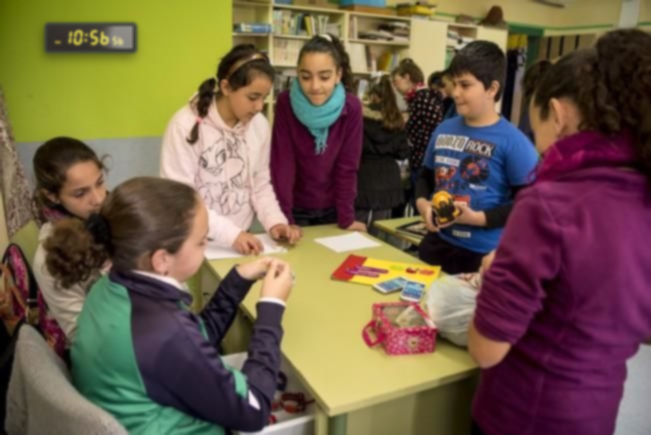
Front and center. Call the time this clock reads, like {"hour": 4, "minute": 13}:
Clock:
{"hour": 10, "minute": 56}
